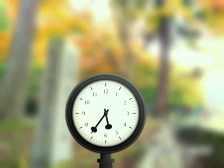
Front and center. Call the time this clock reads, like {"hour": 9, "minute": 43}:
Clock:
{"hour": 5, "minute": 36}
